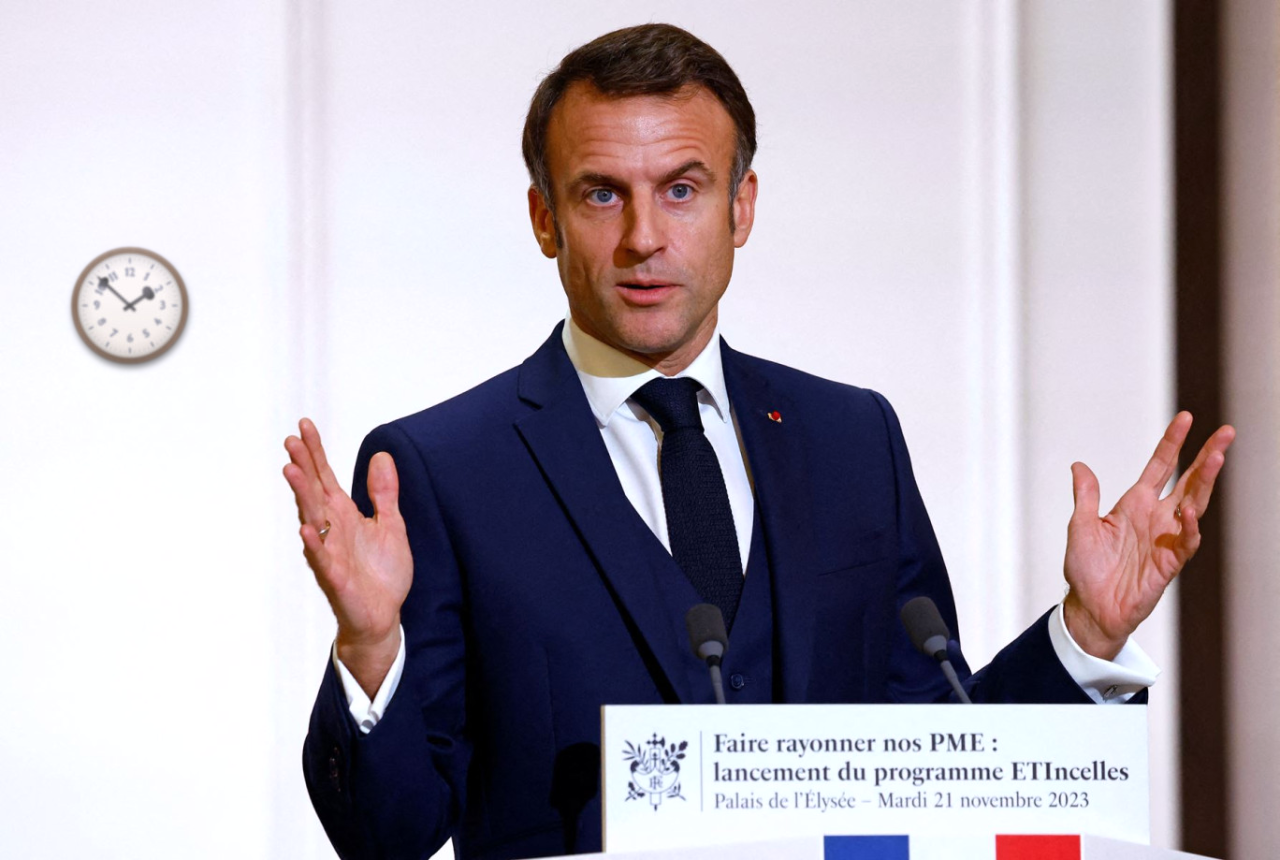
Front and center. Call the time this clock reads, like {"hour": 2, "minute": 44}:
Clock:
{"hour": 1, "minute": 52}
